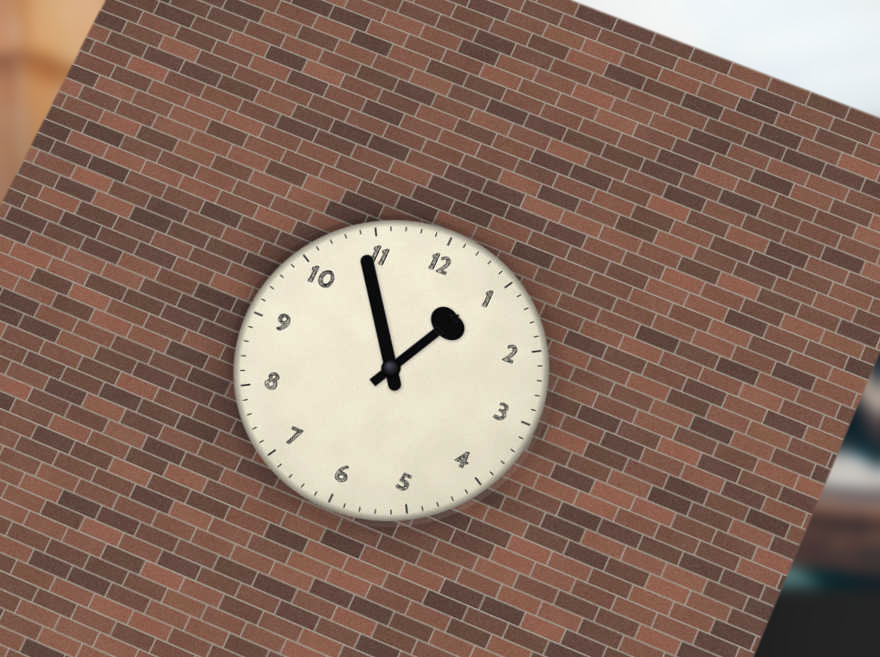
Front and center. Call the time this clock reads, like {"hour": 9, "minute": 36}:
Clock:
{"hour": 12, "minute": 54}
